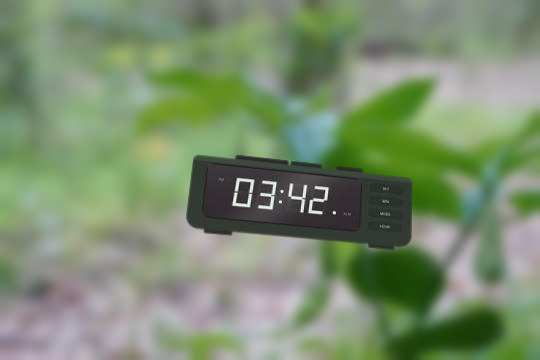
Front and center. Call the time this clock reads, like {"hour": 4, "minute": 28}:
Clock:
{"hour": 3, "minute": 42}
